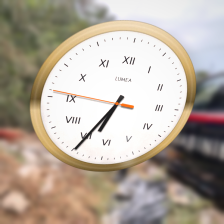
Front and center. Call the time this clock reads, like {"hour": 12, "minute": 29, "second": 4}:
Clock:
{"hour": 6, "minute": 34, "second": 46}
